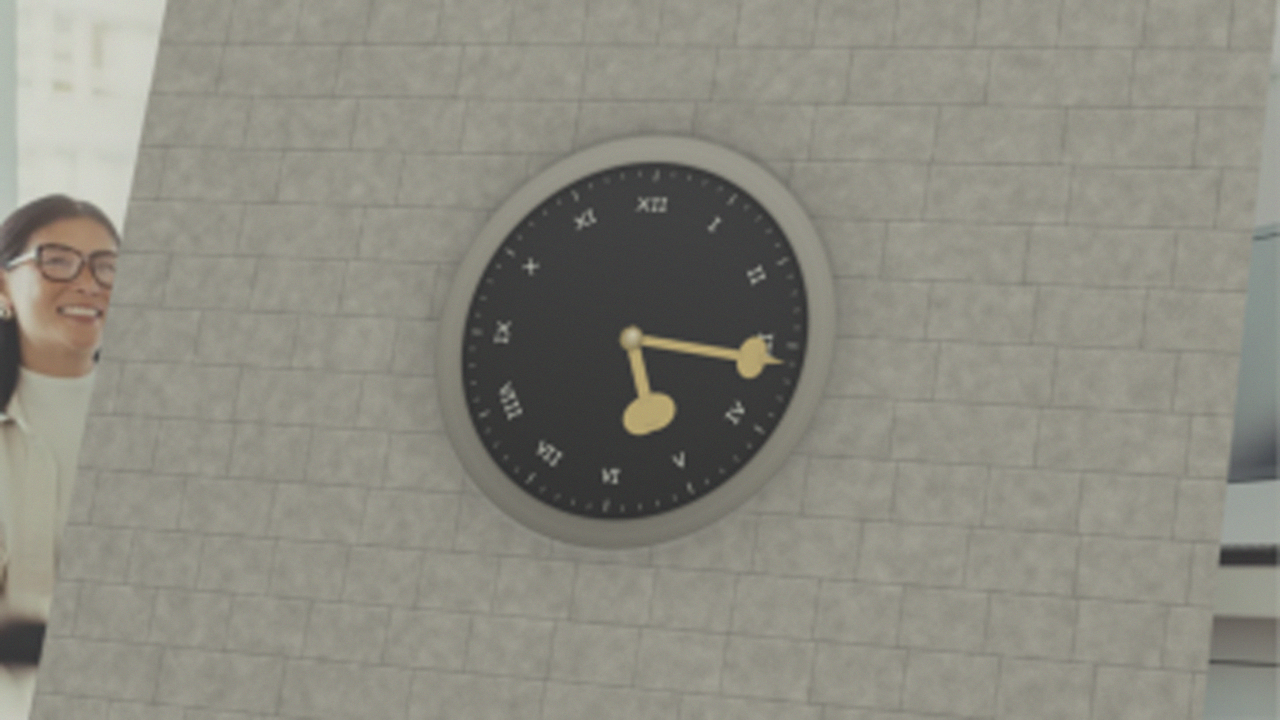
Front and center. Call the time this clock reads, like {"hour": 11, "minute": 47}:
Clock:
{"hour": 5, "minute": 16}
